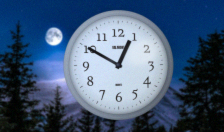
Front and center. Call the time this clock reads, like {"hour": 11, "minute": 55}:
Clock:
{"hour": 12, "minute": 50}
